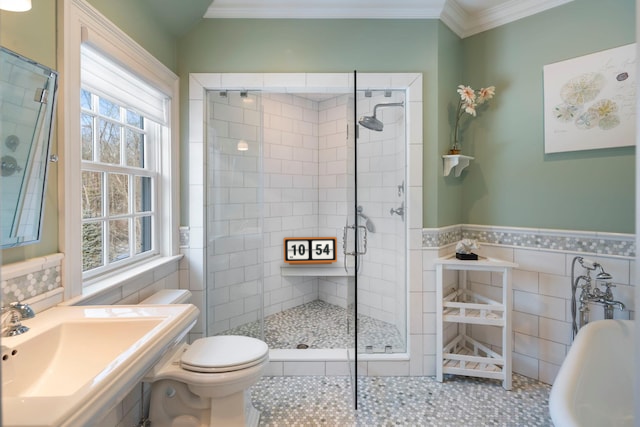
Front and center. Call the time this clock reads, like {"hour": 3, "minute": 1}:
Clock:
{"hour": 10, "minute": 54}
